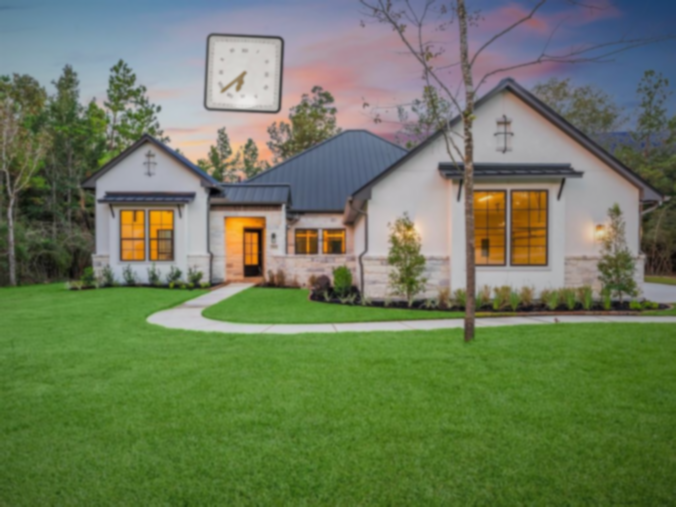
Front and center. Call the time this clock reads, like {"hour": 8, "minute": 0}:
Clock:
{"hour": 6, "minute": 38}
